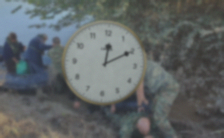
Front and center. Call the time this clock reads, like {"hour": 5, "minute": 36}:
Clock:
{"hour": 12, "minute": 10}
